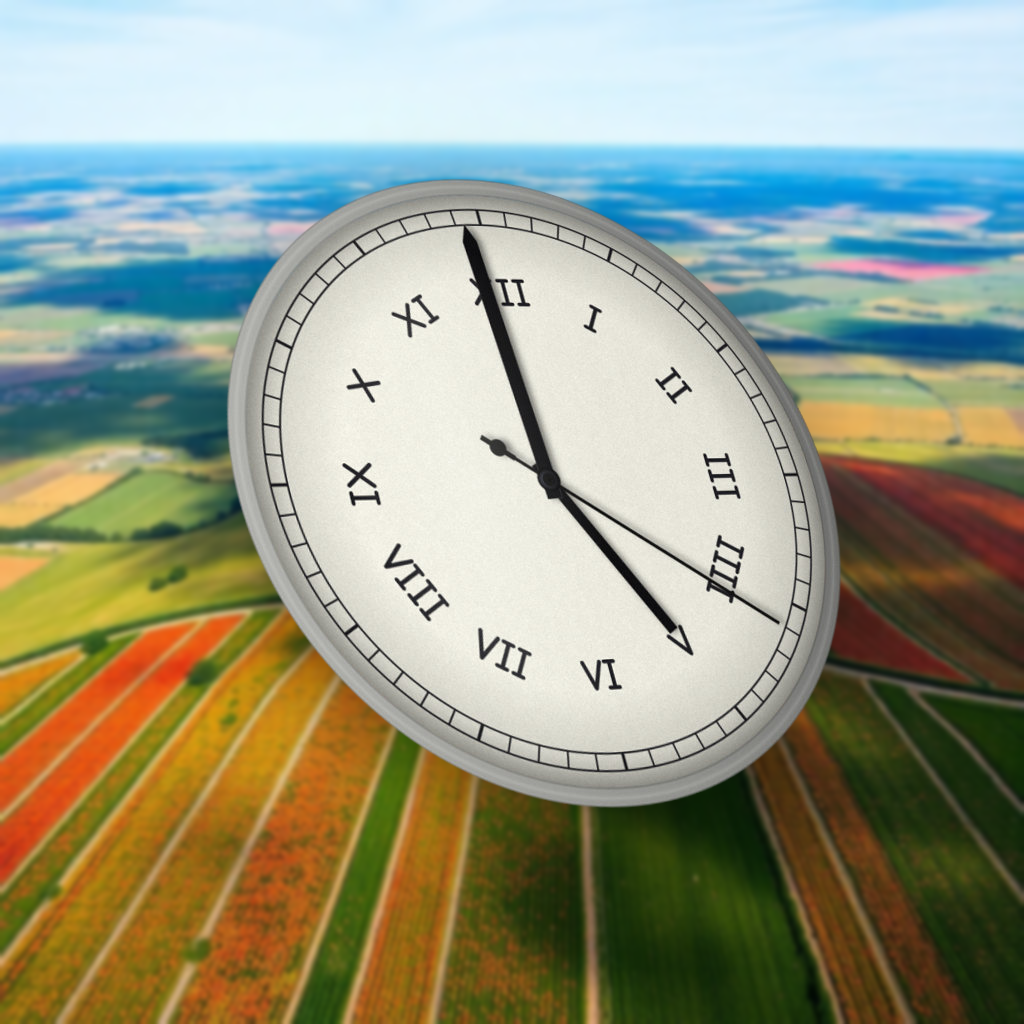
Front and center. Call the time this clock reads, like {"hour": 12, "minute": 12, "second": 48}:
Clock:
{"hour": 4, "minute": 59, "second": 21}
